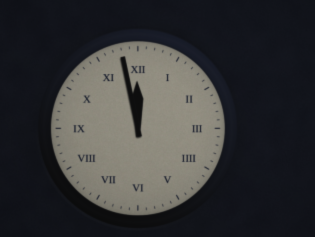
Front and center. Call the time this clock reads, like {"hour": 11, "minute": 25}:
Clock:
{"hour": 11, "minute": 58}
